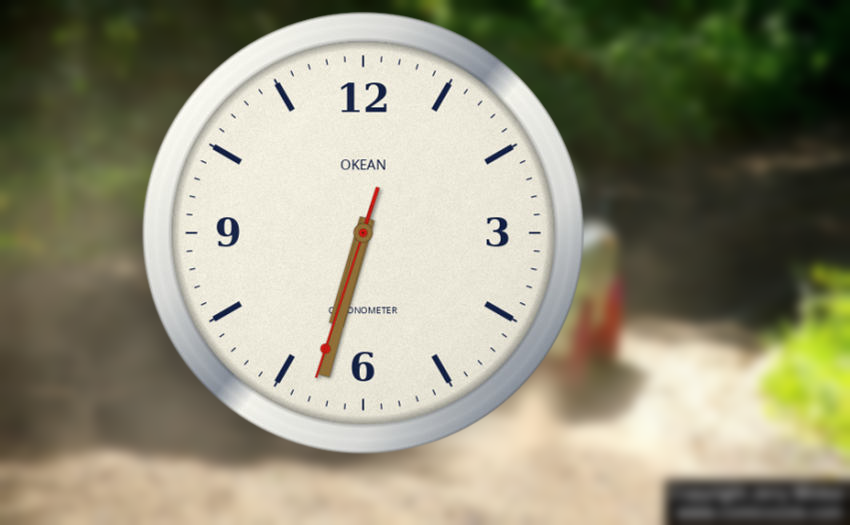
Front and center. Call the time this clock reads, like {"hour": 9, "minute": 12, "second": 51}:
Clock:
{"hour": 6, "minute": 32, "second": 33}
